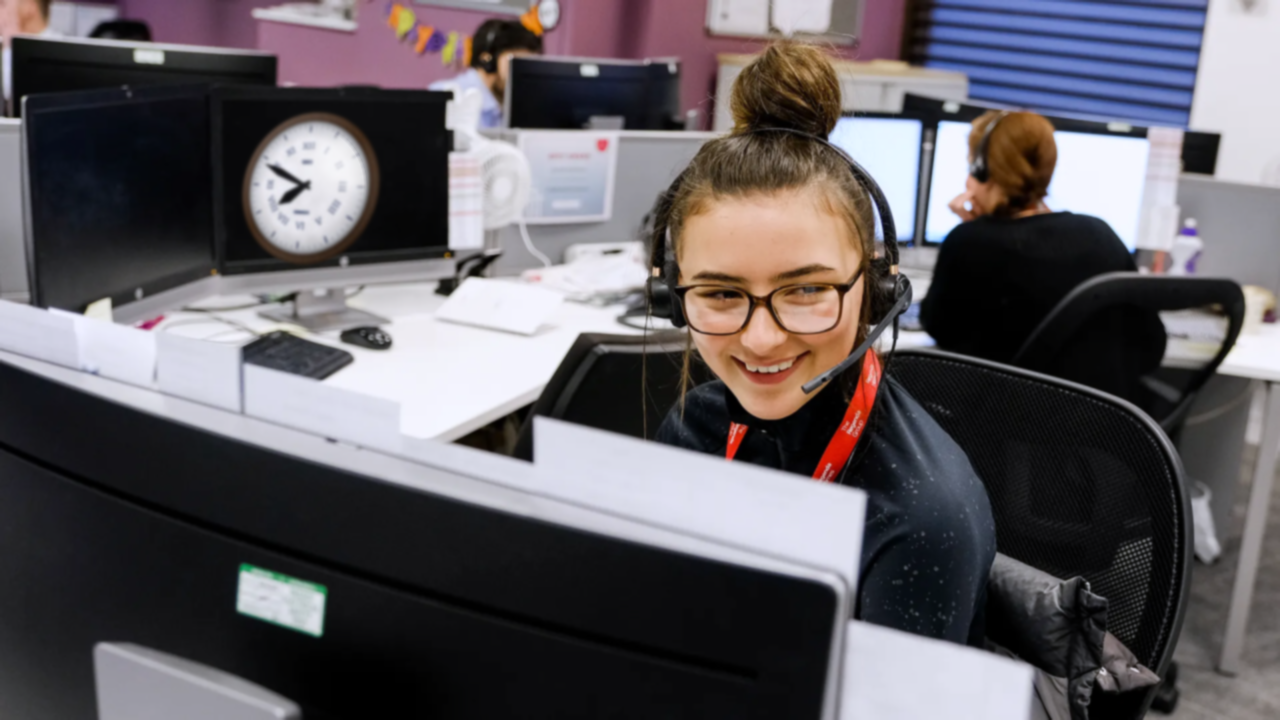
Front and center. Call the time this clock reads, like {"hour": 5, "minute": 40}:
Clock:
{"hour": 7, "minute": 49}
